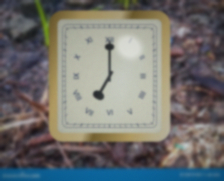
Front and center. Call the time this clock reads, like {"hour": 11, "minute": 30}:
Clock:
{"hour": 7, "minute": 0}
